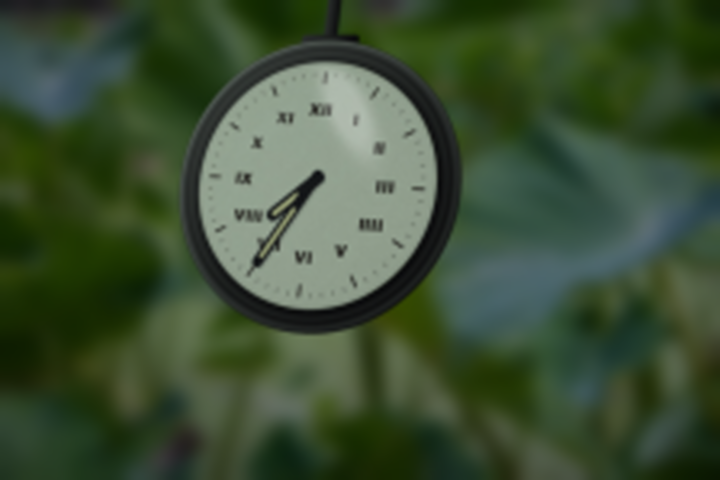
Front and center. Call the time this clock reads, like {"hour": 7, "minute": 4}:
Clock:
{"hour": 7, "minute": 35}
